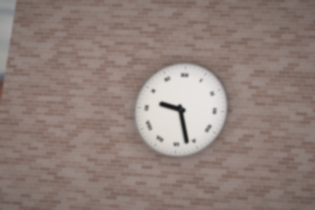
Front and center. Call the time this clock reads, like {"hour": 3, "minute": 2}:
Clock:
{"hour": 9, "minute": 27}
